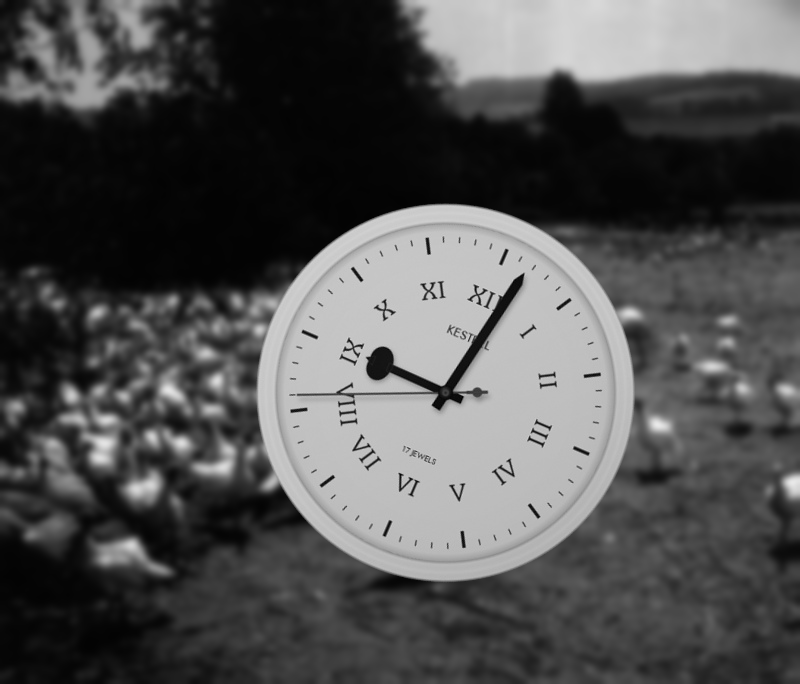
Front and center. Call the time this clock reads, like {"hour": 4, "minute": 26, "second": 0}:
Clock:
{"hour": 9, "minute": 1, "second": 41}
